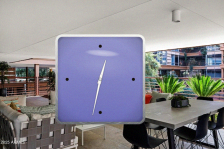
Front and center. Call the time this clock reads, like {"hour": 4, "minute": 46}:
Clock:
{"hour": 12, "minute": 32}
